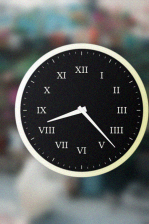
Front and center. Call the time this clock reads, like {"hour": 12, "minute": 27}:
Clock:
{"hour": 8, "minute": 23}
